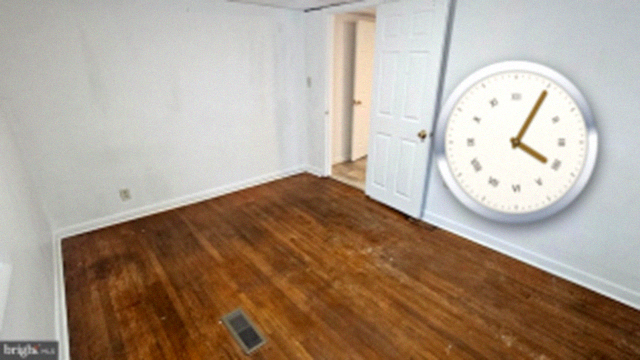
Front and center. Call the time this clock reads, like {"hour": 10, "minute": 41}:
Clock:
{"hour": 4, "minute": 5}
